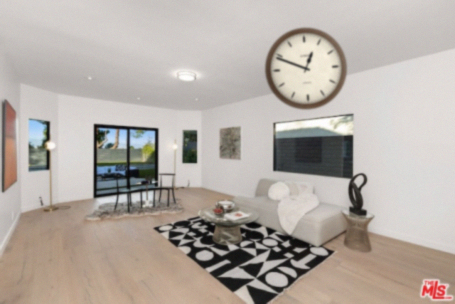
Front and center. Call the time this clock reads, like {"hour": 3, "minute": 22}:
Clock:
{"hour": 12, "minute": 49}
